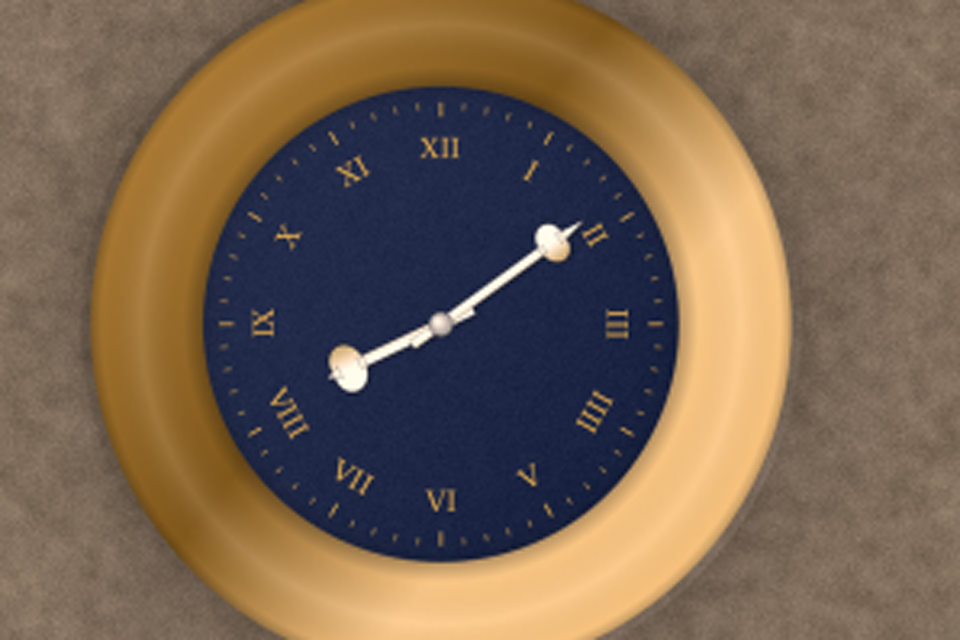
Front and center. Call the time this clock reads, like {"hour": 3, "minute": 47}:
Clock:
{"hour": 8, "minute": 9}
